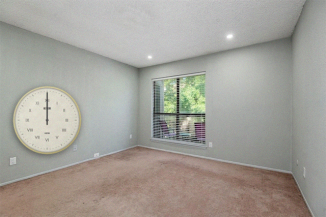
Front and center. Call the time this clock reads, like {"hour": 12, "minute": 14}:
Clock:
{"hour": 12, "minute": 0}
